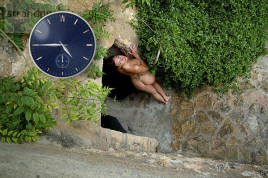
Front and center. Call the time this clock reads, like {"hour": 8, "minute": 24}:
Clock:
{"hour": 4, "minute": 45}
